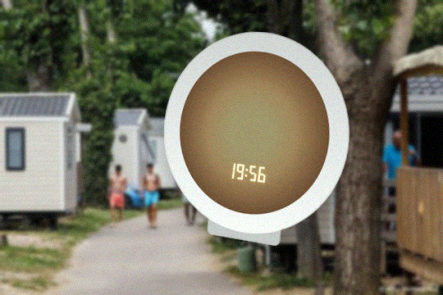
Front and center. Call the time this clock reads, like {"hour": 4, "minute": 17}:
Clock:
{"hour": 19, "minute": 56}
